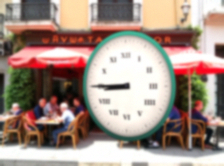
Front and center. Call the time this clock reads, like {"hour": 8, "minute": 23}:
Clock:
{"hour": 8, "minute": 45}
